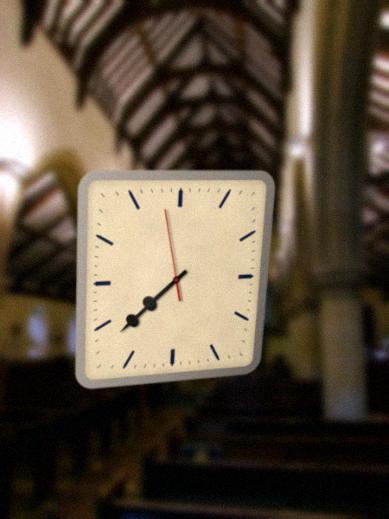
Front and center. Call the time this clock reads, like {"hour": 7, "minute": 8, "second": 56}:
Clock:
{"hour": 7, "minute": 37, "second": 58}
